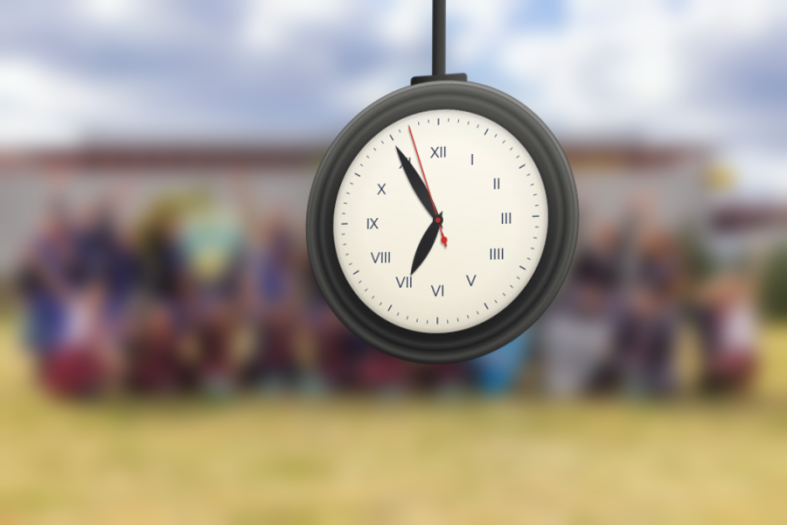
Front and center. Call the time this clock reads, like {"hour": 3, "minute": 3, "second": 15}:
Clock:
{"hour": 6, "minute": 54, "second": 57}
